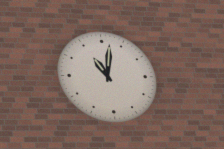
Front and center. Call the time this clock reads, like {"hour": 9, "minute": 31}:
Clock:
{"hour": 11, "minute": 2}
